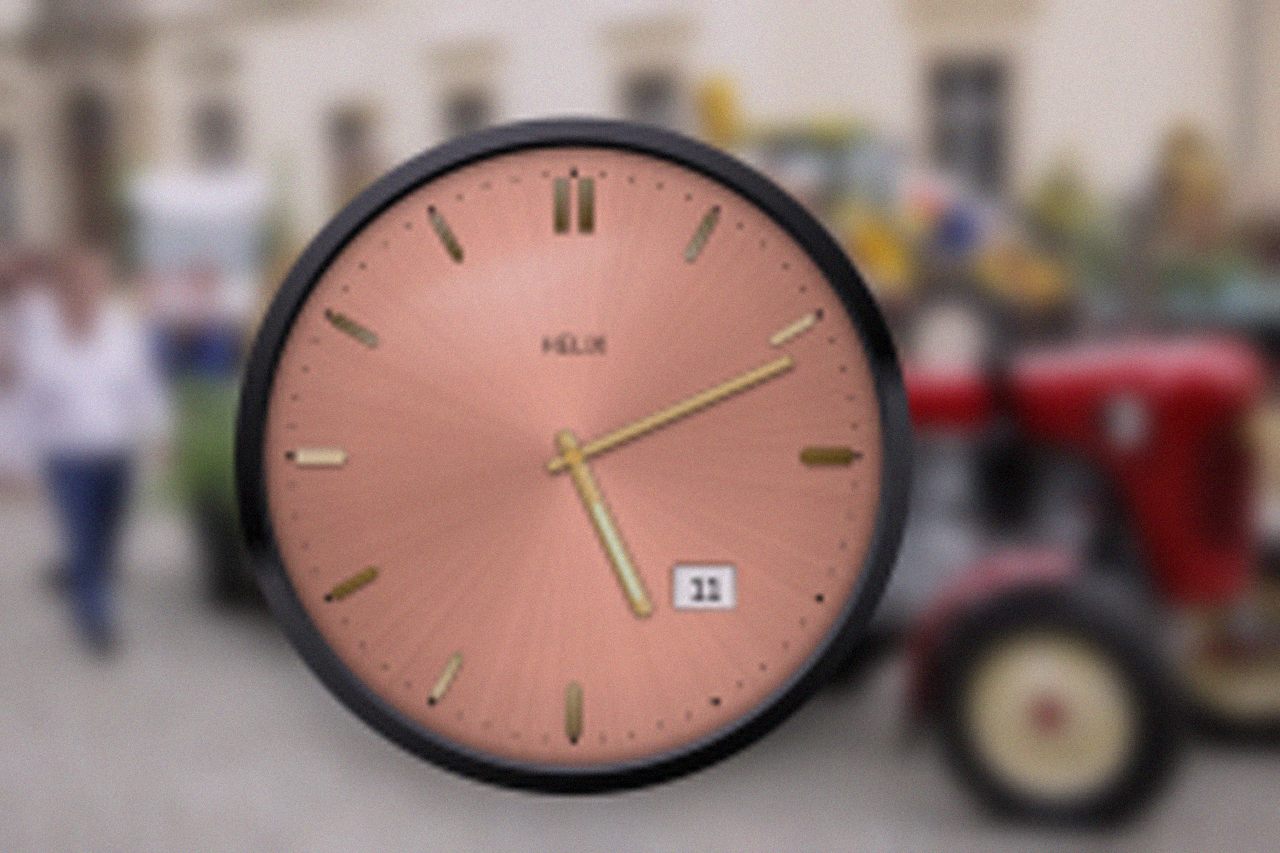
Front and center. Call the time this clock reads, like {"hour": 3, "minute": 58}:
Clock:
{"hour": 5, "minute": 11}
